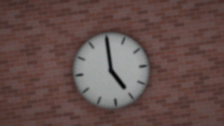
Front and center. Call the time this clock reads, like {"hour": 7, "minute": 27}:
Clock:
{"hour": 5, "minute": 0}
